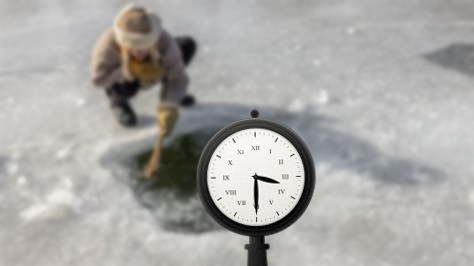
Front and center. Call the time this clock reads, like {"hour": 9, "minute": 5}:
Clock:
{"hour": 3, "minute": 30}
